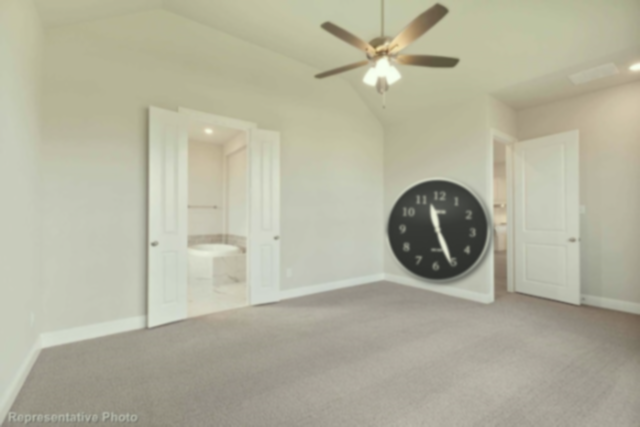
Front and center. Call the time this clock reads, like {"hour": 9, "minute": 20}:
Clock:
{"hour": 11, "minute": 26}
